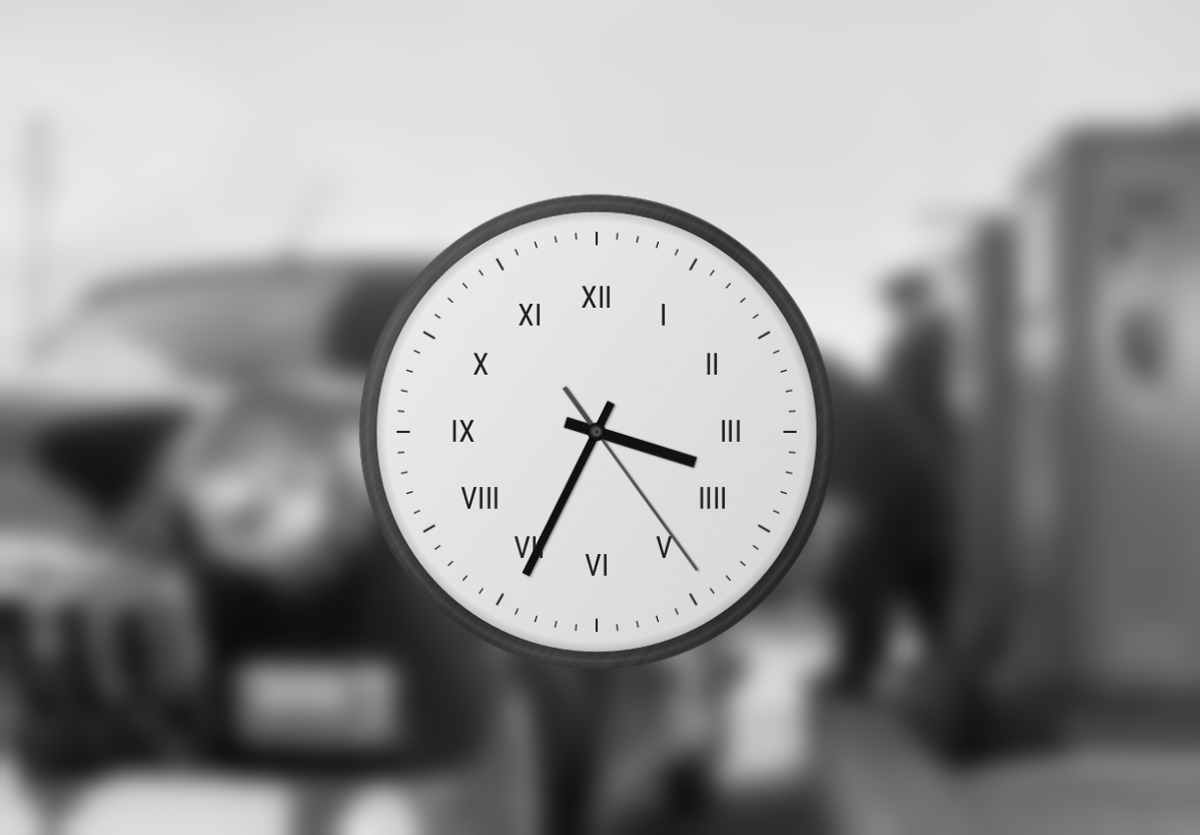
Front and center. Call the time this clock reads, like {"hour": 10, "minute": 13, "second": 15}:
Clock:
{"hour": 3, "minute": 34, "second": 24}
